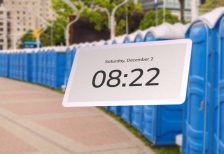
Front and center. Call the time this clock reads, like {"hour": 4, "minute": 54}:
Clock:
{"hour": 8, "minute": 22}
